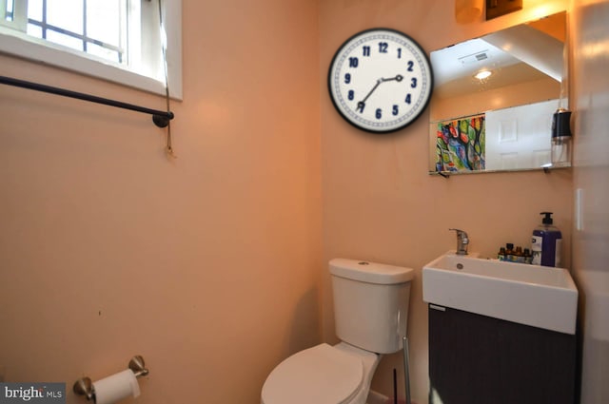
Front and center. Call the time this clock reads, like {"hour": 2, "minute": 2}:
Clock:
{"hour": 2, "minute": 36}
